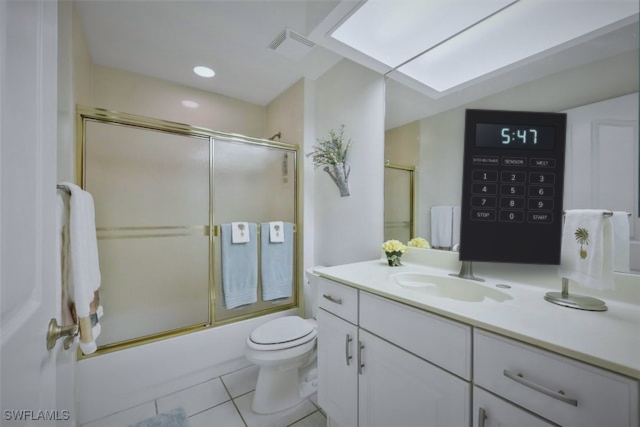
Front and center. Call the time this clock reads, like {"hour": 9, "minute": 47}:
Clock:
{"hour": 5, "minute": 47}
